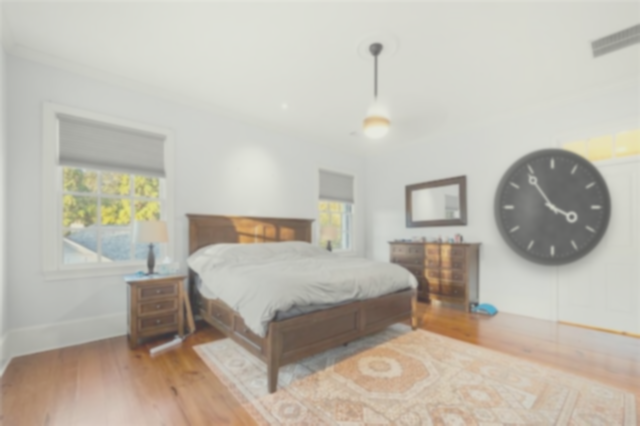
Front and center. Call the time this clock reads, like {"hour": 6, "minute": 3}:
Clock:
{"hour": 3, "minute": 54}
